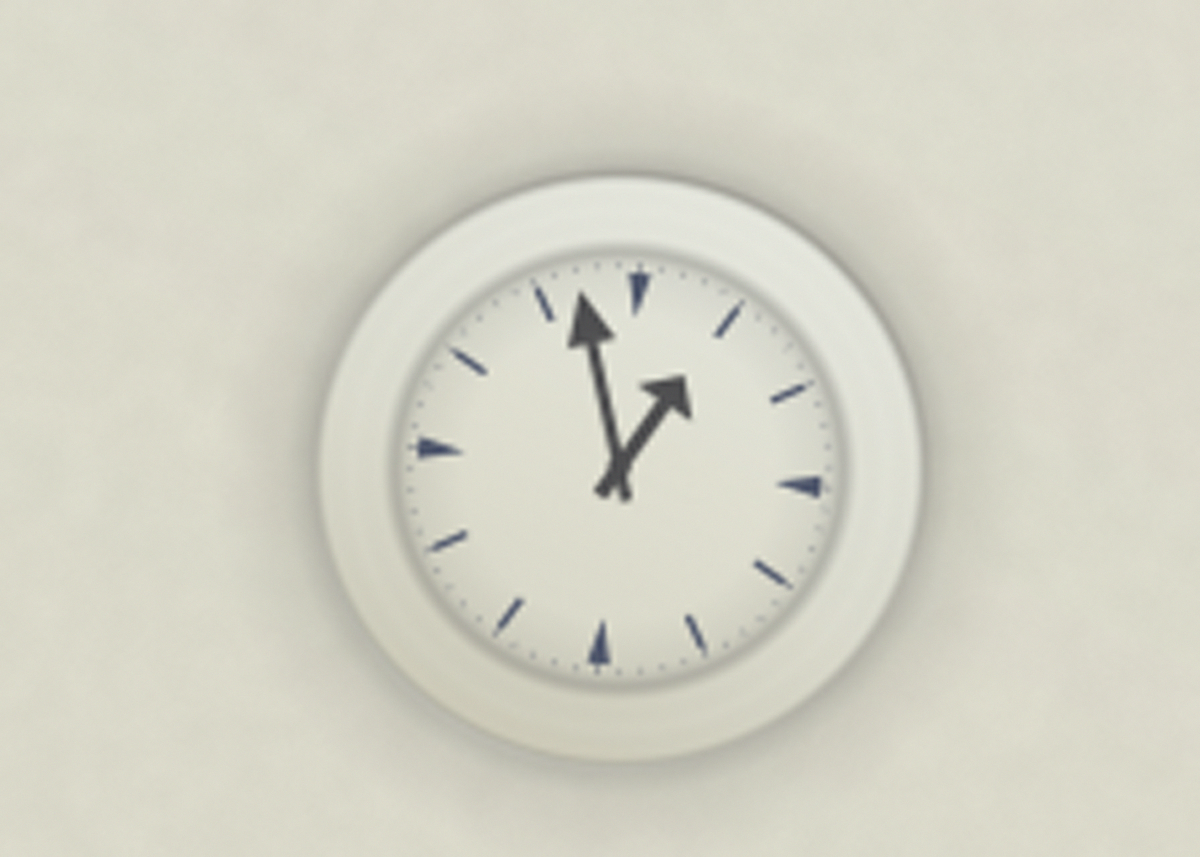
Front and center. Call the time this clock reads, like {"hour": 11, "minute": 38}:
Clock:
{"hour": 12, "minute": 57}
